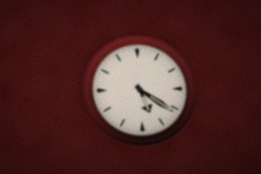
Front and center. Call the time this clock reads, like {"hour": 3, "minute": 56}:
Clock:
{"hour": 5, "minute": 21}
